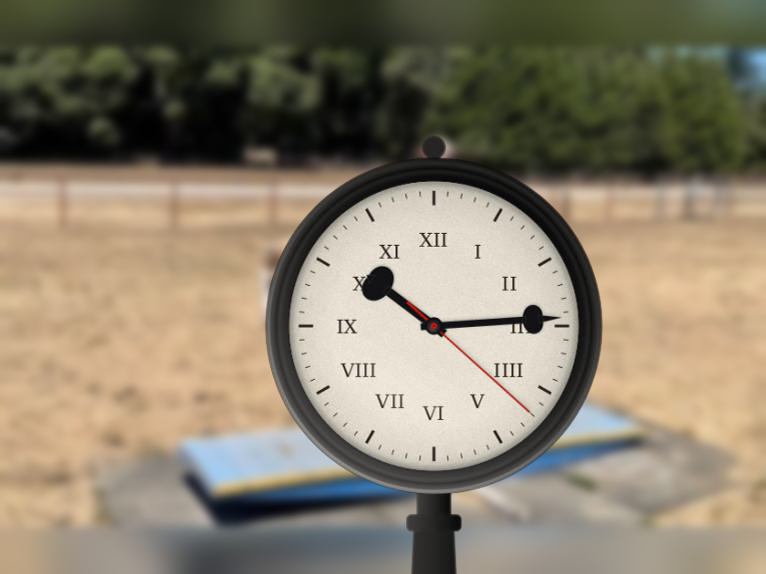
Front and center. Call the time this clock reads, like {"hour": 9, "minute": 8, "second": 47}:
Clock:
{"hour": 10, "minute": 14, "second": 22}
